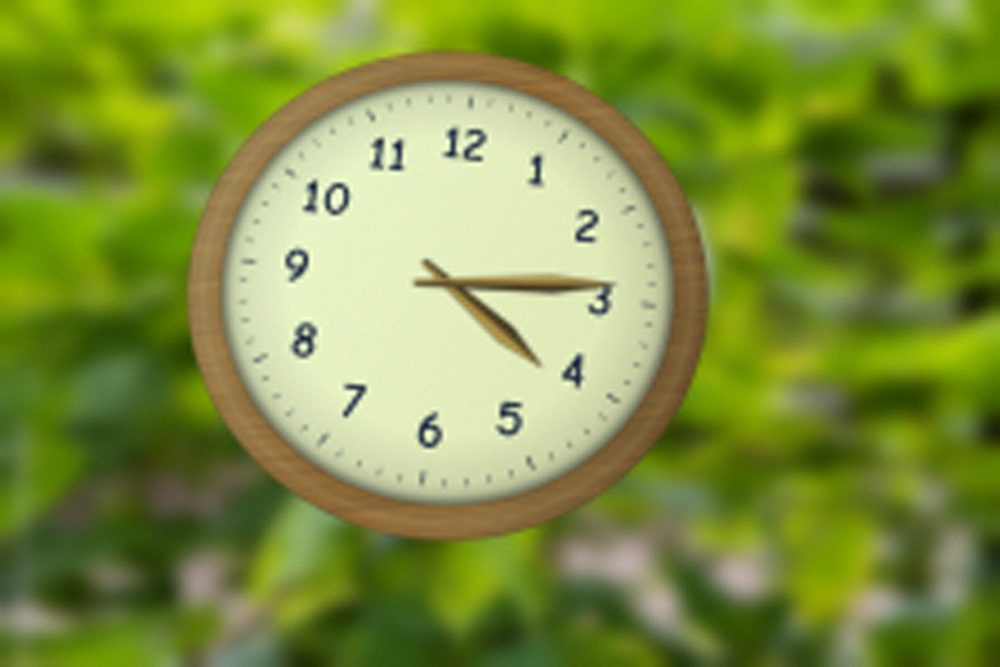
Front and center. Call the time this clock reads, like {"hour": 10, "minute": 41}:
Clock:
{"hour": 4, "minute": 14}
